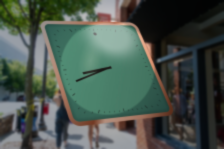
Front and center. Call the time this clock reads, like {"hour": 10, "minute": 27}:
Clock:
{"hour": 8, "minute": 42}
